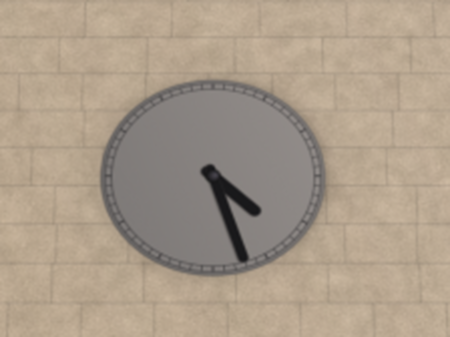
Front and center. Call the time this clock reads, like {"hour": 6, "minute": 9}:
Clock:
{"hour": 4, "minute": 27}
